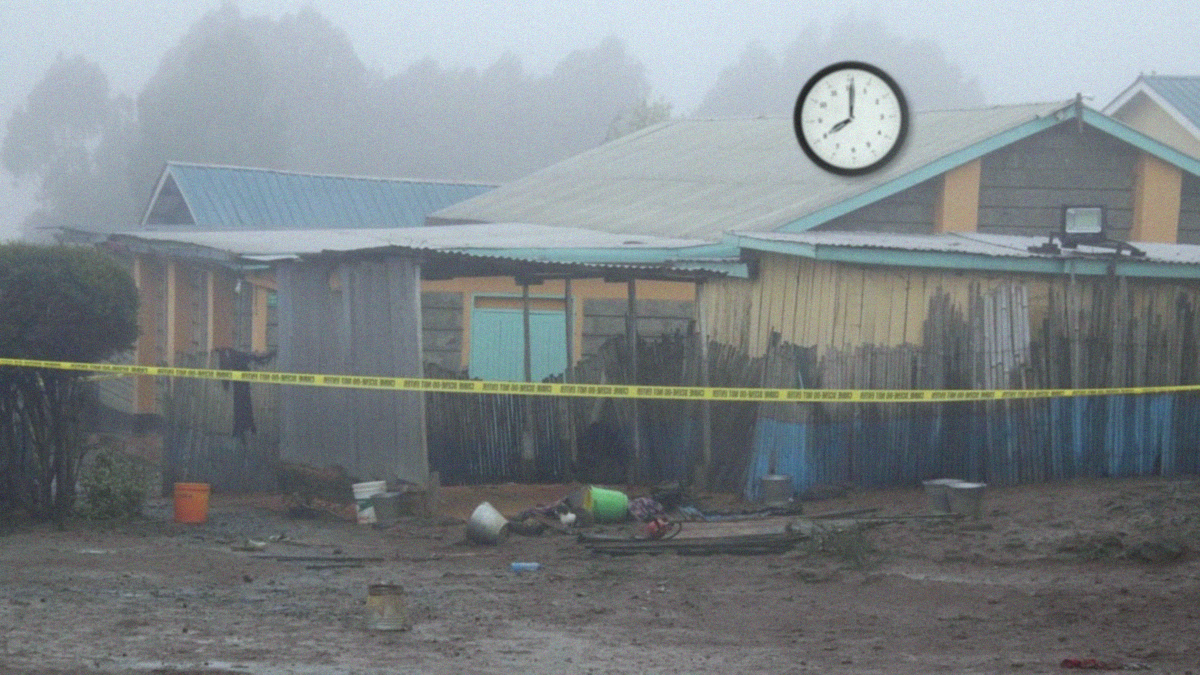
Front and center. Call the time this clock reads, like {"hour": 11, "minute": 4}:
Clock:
{"hour": 8, "minute": 1}
